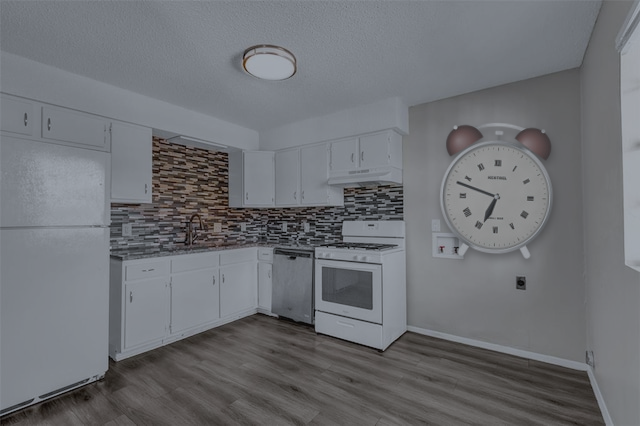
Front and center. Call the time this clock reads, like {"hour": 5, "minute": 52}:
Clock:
{"hour": 6, "minute": 48}
